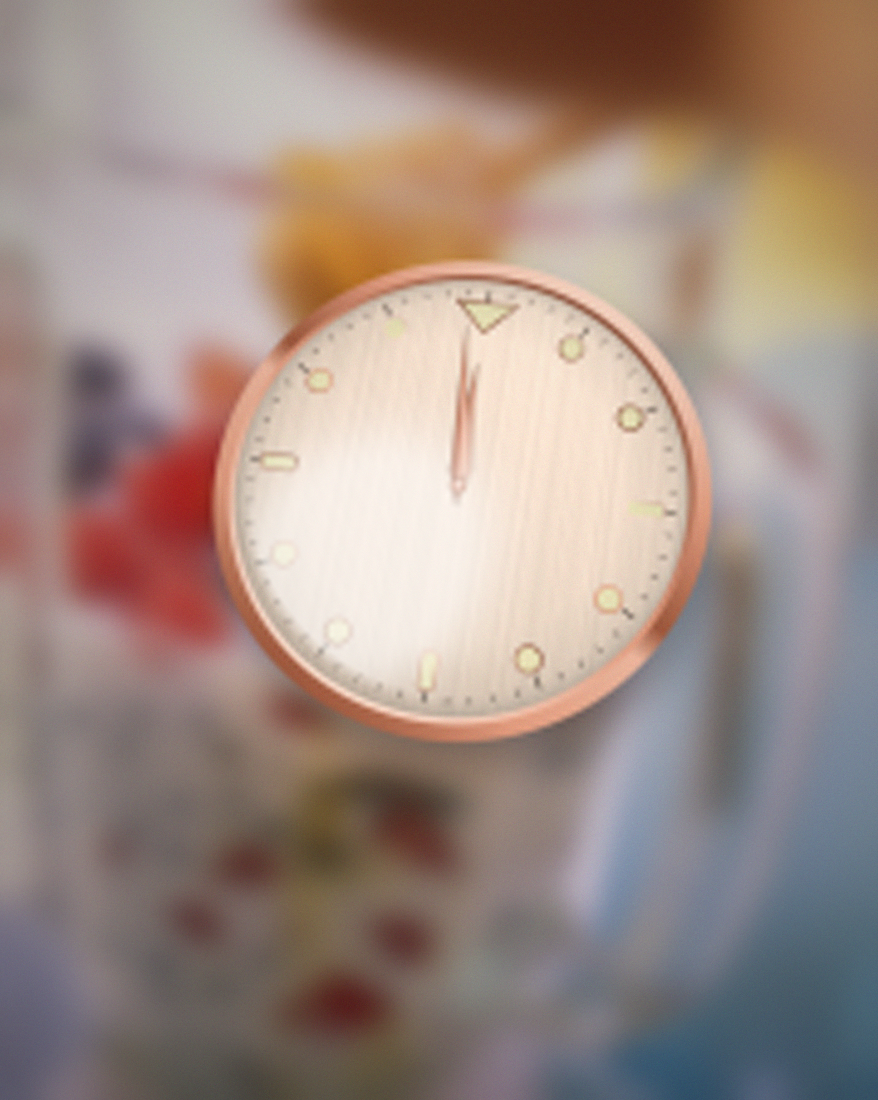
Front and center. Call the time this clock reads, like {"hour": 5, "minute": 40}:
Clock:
{"hour": 11, "minute": 59}
